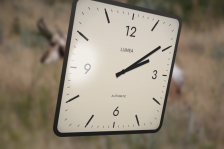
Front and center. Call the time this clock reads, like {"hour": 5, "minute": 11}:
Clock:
{"hour": 2, "minute": 9}
